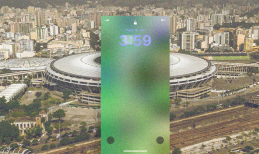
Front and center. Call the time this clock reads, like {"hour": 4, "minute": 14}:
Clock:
{"hour": 3, "minute": 59}
